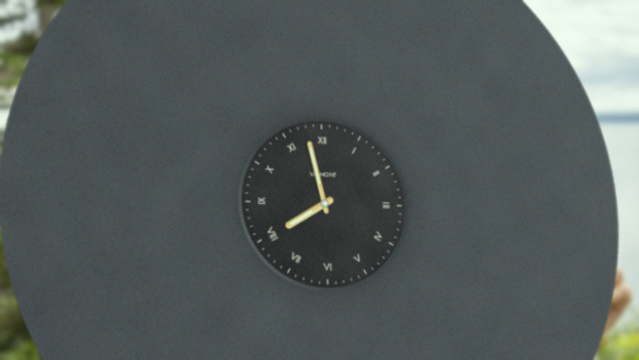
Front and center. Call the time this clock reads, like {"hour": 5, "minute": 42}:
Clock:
{"hour": 7, "minute": 58}
